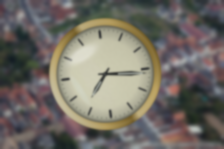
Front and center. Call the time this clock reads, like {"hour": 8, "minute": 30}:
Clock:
{"hour": 7, "minute": 16}
